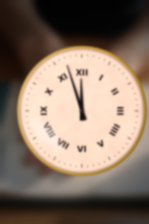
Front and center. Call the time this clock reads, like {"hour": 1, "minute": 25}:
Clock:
{"hour": 11, "minute": 57}
